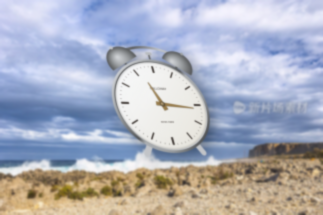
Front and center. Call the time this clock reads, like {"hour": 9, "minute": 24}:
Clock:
{"hour": 11, "minute": 16}
